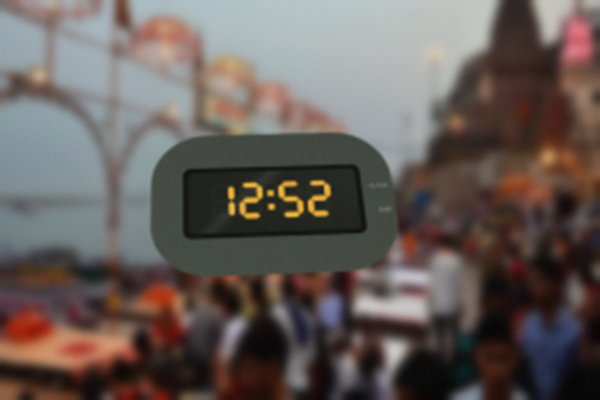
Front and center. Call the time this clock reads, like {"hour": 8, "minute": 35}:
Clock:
{"hour": 12, "minute": 52}
